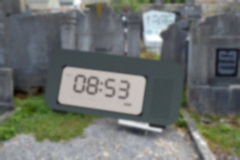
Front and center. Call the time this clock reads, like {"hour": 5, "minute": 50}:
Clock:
{"hour": 8, "minute": 53}
